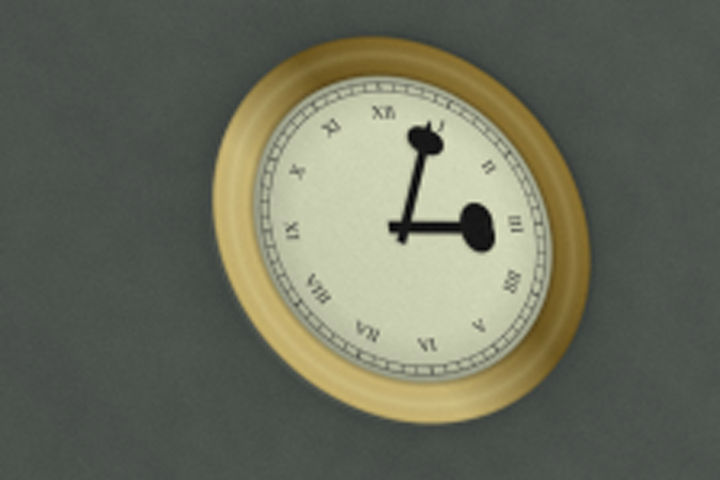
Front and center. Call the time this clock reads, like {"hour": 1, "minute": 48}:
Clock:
{"hour": 3, "minute": 4}
